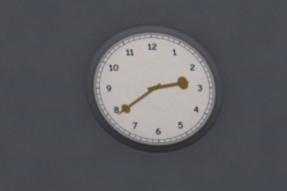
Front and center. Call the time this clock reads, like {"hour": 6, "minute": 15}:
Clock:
{"hour": 2, "minute": 39}
